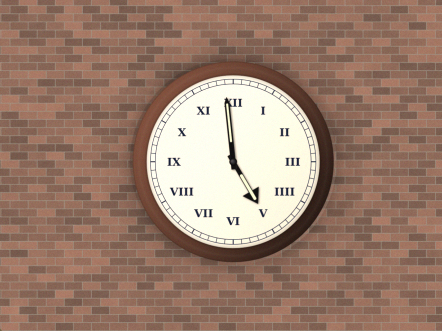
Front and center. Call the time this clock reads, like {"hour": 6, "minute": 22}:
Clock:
{"hour": 4, "minute": 59}
